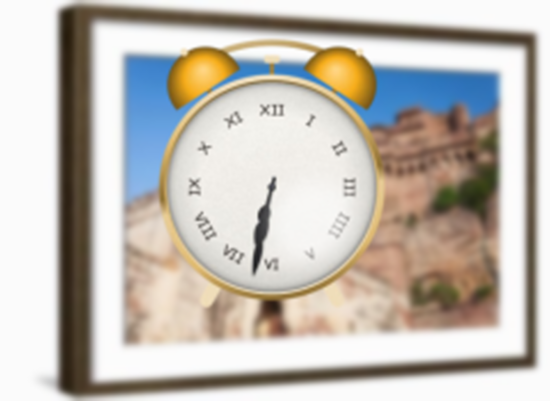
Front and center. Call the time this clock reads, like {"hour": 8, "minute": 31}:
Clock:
{"hour": 6, "minute": 32}
